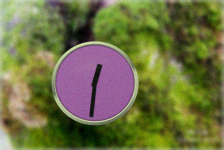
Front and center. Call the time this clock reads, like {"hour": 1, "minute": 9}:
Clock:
{"hour": 12, "minute": 31}
